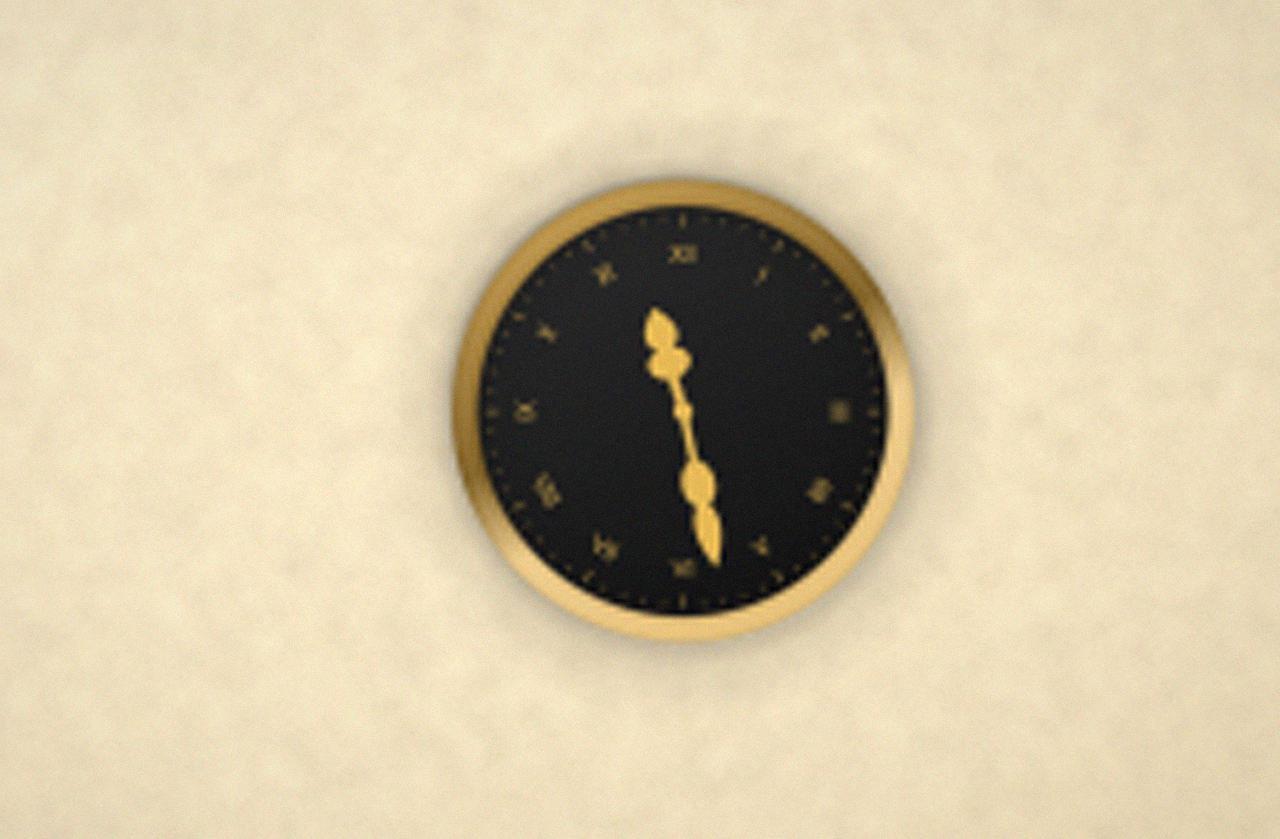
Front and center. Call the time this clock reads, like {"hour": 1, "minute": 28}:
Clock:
{"hour": 11, "minute": 28}
